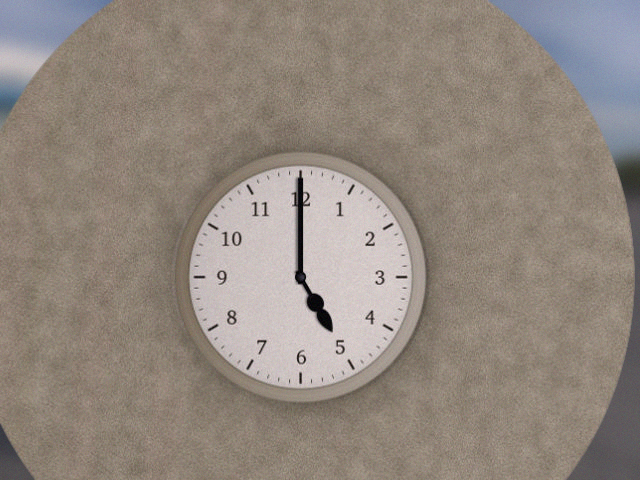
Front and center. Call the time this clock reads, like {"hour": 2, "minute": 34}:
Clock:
{"hour": 5, "minute": 0}
